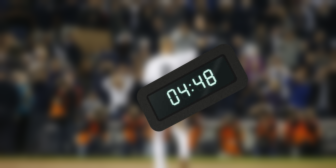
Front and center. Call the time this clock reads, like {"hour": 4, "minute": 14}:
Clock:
{"hour": 4, "minute": 48}
